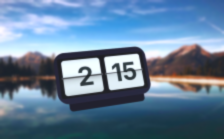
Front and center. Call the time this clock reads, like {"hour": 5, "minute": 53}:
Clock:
{"hour": 2, "minute": 15}
